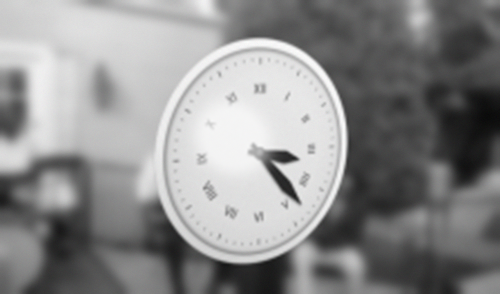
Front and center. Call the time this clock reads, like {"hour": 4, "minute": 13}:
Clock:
{"hour": 3, "minute": 23}
